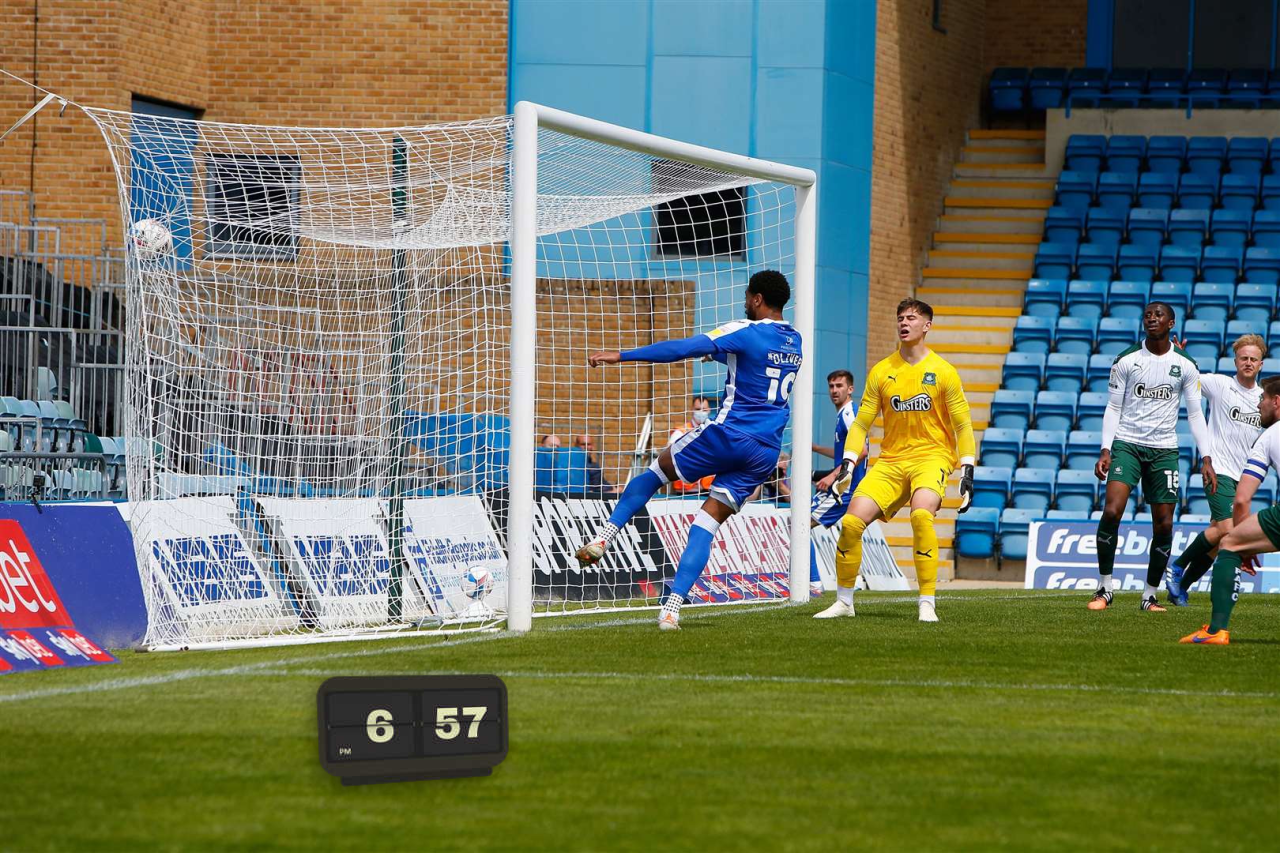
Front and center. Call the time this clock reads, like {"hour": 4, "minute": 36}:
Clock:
{"hour": 6, "minute": 57}
